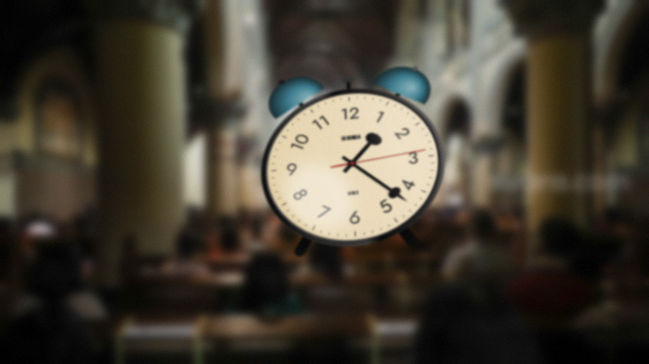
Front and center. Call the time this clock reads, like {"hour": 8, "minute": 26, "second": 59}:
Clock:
{"hour": 1, "minute": 22, "second": 14}
